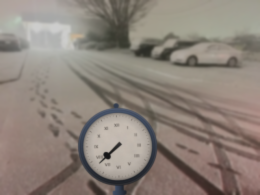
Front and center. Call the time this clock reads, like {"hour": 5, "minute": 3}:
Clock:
{"hour": 7, "minute": 38}
